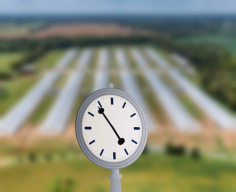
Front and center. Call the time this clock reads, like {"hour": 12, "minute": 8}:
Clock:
{"hour": 4, "minute": 54}
